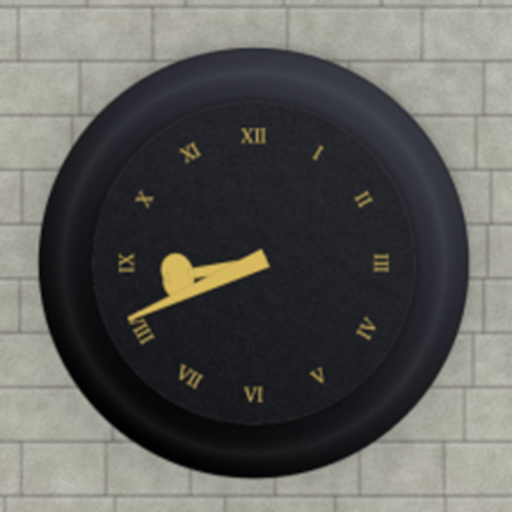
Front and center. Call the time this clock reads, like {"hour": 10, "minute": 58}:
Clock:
{"hour": 8, "minute": 41}
